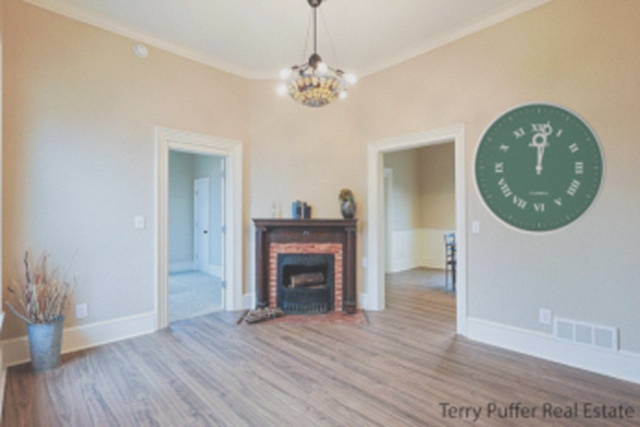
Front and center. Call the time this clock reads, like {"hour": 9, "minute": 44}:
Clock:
{"hour": 12, "minute": 2}
